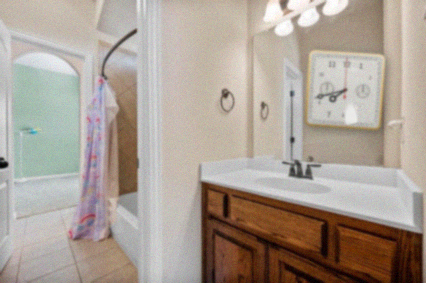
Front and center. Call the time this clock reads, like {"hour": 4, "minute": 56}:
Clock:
{"hour": 7, "minute": 42}
